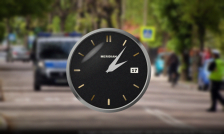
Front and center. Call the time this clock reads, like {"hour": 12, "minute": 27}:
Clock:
{"hour": 2, "minute": 6}
